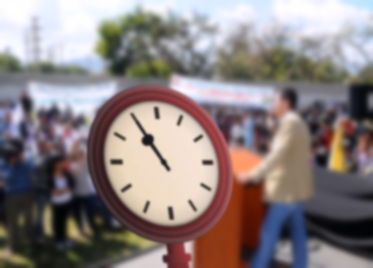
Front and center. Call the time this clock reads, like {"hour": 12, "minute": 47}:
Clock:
{"hour": 10, "minute": 55}
